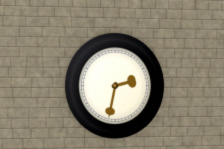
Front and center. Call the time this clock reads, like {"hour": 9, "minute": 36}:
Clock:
{"hour": 2, "minute": 32}
